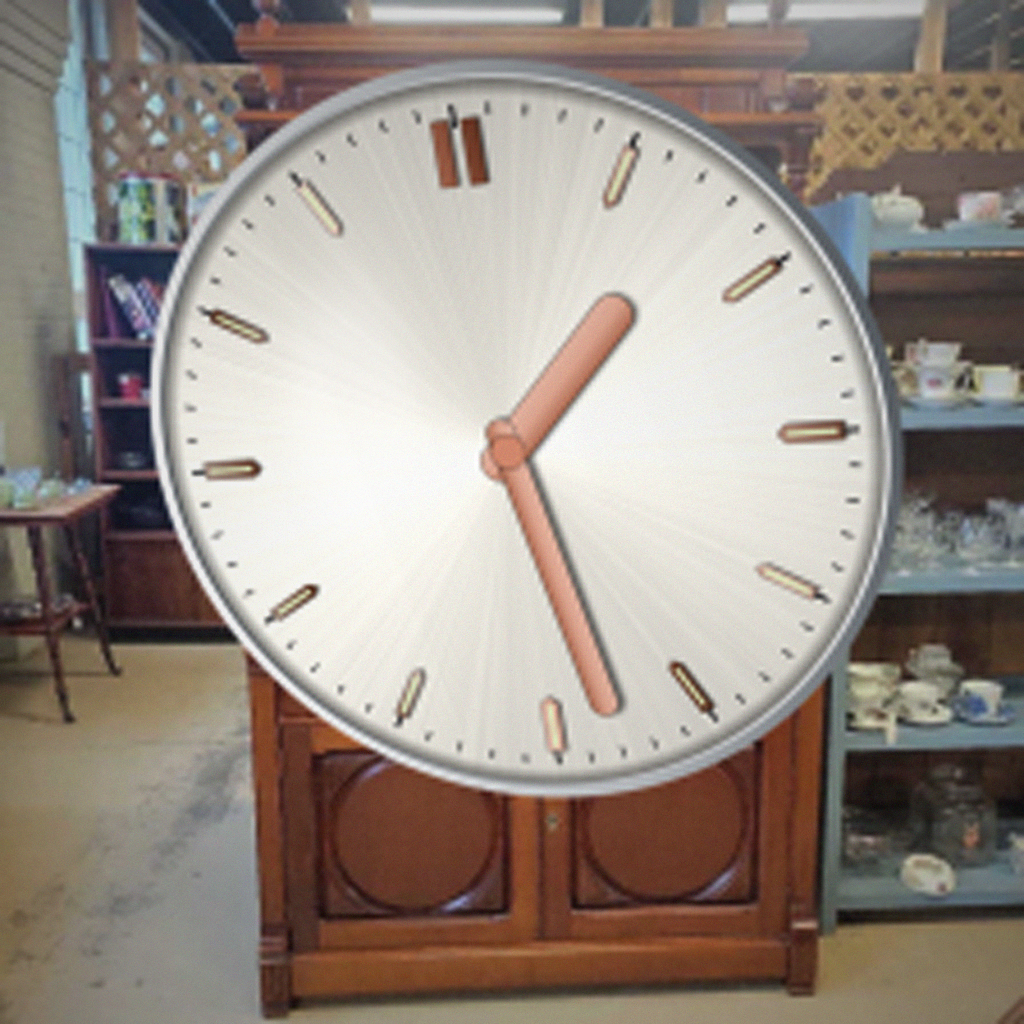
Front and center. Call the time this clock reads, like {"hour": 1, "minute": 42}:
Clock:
{"hour": 1, "minute": 28}
